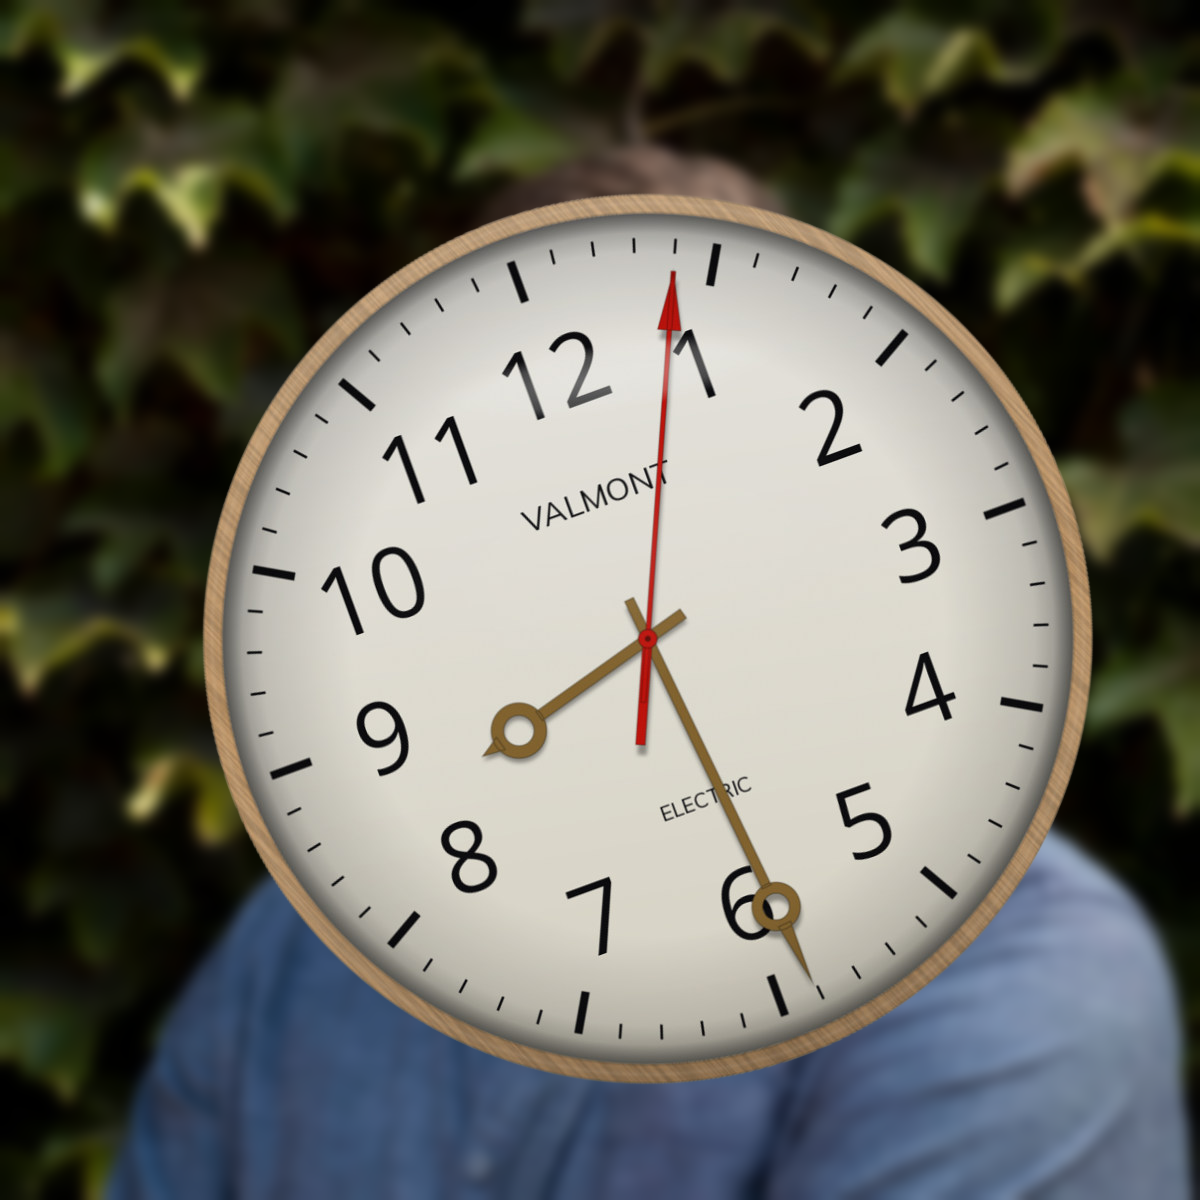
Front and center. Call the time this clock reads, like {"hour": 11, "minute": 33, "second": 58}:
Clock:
{"hour": 8, "minute": 29, "second": 4}
